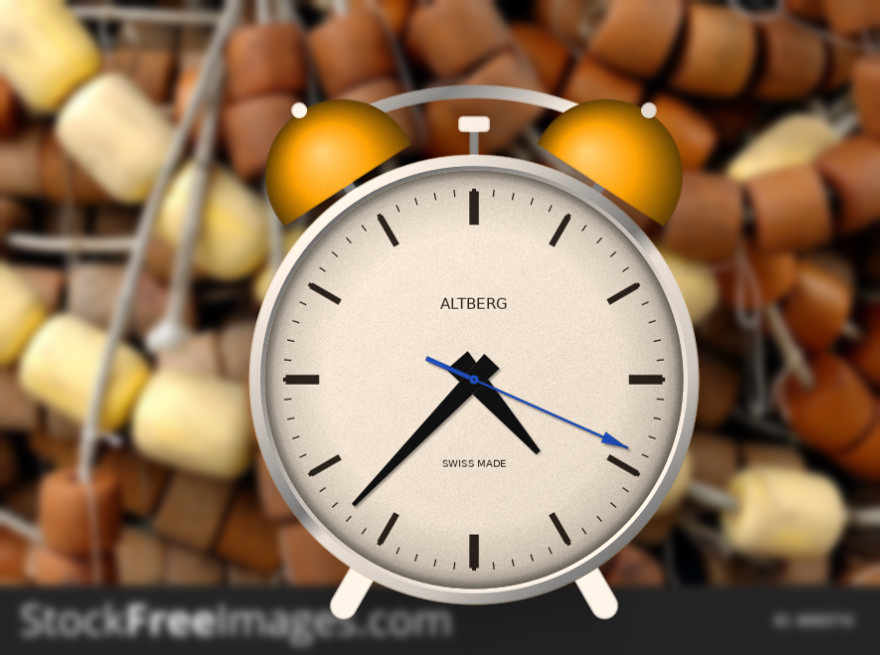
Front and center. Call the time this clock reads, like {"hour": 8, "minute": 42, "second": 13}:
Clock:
{"hour": 4, "minute": 37, "second": 19}
